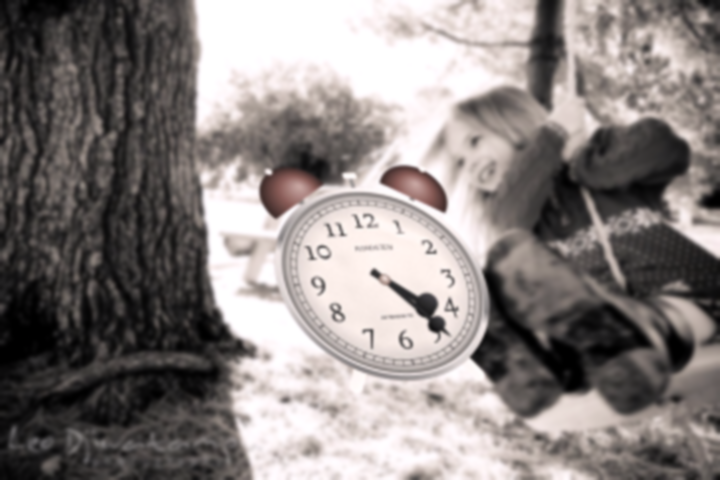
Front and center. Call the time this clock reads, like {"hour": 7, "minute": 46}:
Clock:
{"hour": 4, "minute": 24}
